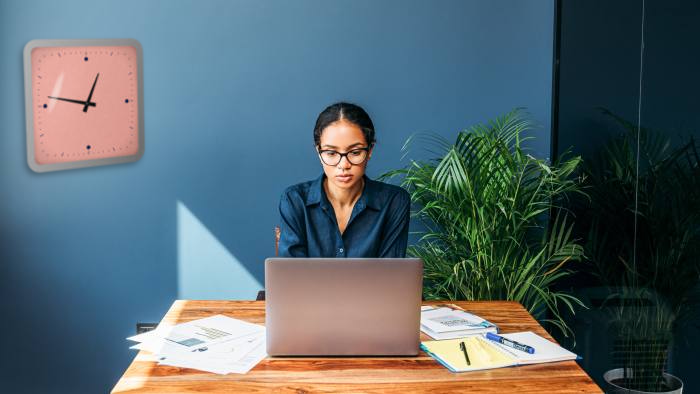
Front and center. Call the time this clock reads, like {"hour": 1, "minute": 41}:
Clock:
{"hour": 12, "minute": 47}
